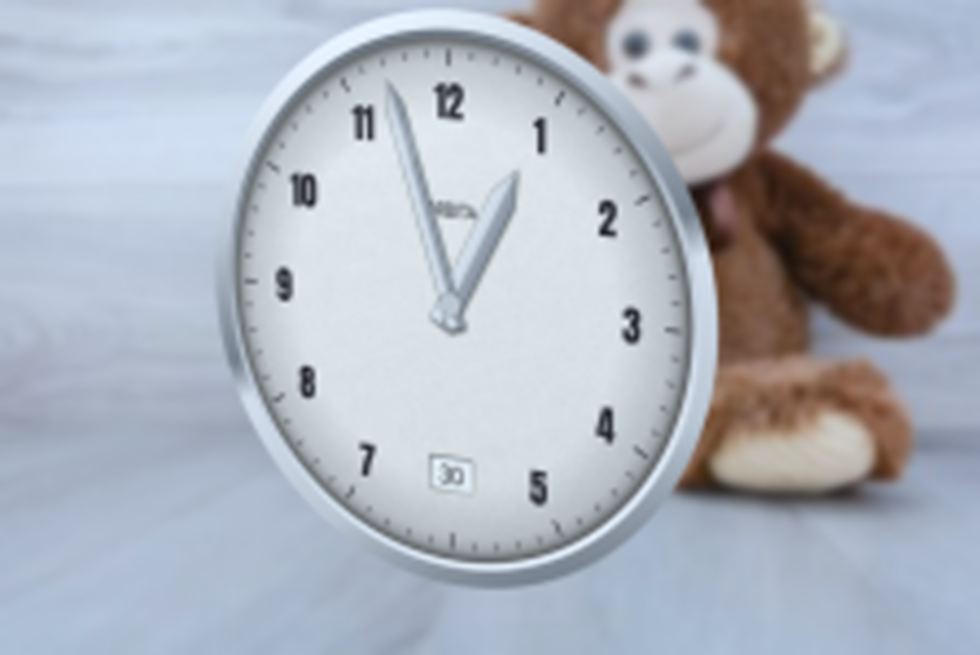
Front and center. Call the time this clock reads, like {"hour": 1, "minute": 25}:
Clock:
{"hour": 12, "minute": 57}
